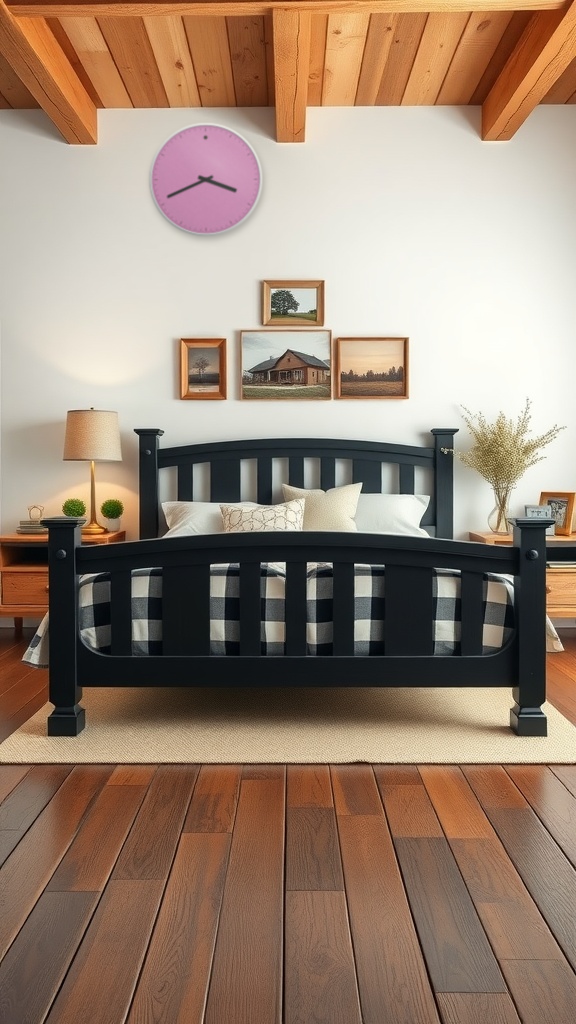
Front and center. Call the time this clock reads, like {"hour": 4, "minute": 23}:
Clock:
{"hour": 3, "minute": 41}
